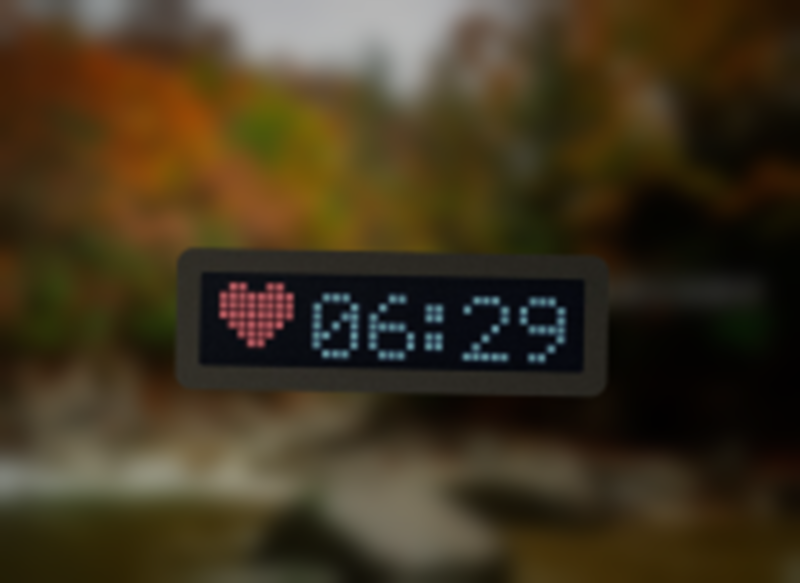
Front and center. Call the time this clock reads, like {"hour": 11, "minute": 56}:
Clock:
{"hour": 6, "minute": 29}
